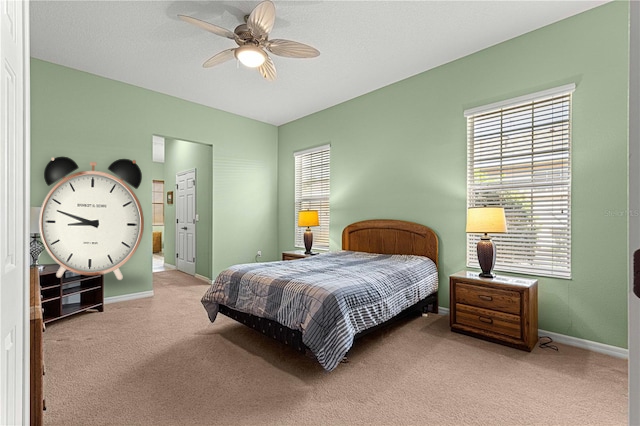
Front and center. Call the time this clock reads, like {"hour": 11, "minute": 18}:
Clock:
{"hour": 8, "minute": 48}
